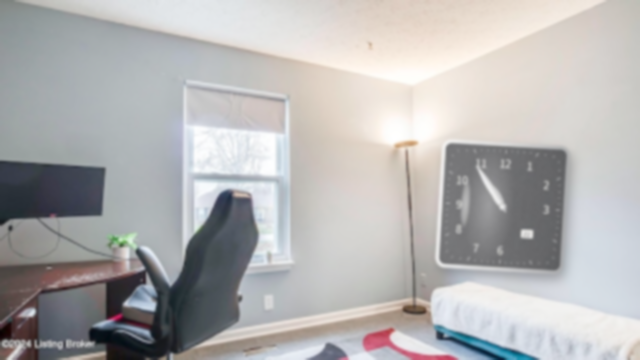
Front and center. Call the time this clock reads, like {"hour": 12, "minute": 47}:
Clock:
{"hour": 10, "minute": 54}
